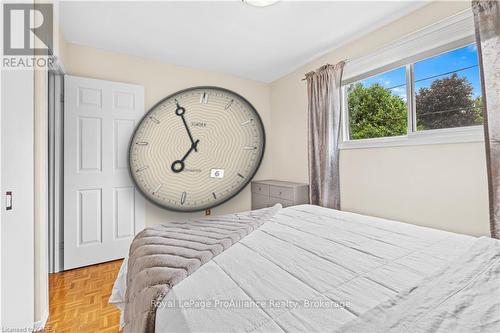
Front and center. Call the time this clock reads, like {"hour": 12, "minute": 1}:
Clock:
{"hour": 6, "minute": 55}
